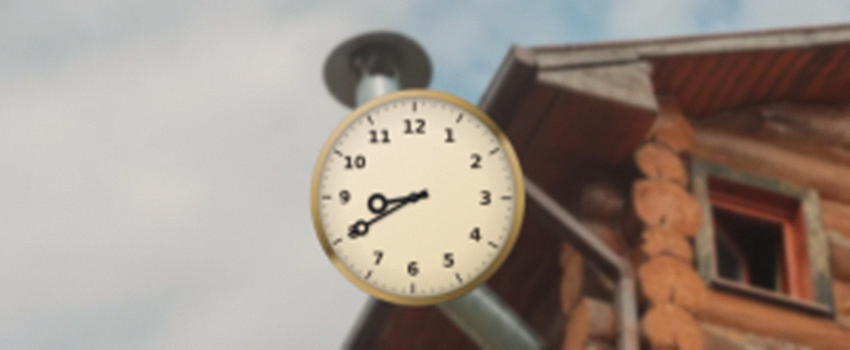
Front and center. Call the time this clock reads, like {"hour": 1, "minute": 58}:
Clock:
{"hour": 8, "minute": 40}
